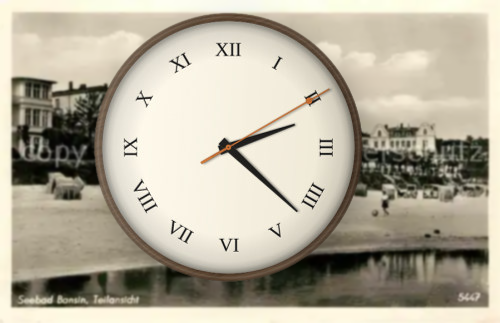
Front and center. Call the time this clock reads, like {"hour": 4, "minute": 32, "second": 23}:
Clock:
{"hour": 2, "minute": 22, "second": 10}
